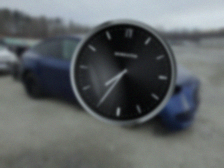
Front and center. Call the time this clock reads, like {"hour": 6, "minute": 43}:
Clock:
{"hour": 7, "minute": 35}
